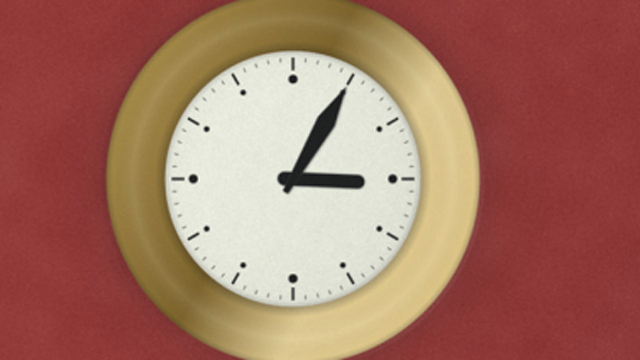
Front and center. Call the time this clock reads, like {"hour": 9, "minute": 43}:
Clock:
{"hour": 3, "minute": 5}
